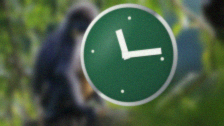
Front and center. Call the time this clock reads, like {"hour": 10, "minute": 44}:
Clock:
{"hour": 11, "minute": 13}
